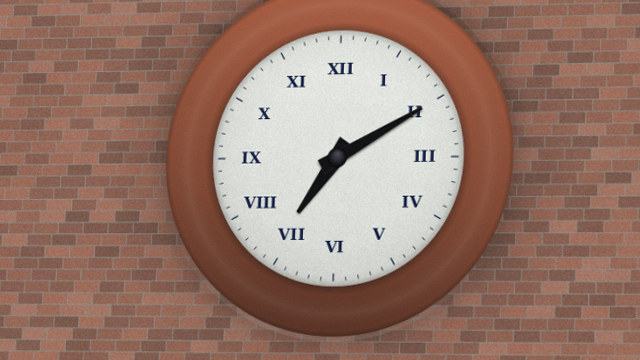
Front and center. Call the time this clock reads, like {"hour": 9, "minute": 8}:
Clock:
{"hour": 7, "minute": 10}
